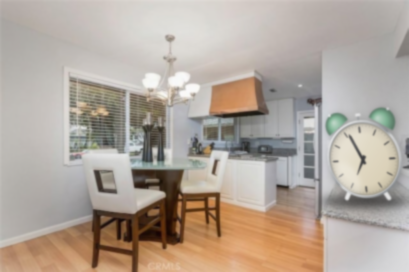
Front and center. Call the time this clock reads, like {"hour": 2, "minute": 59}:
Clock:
{"hour": 6, "minute": 56}
